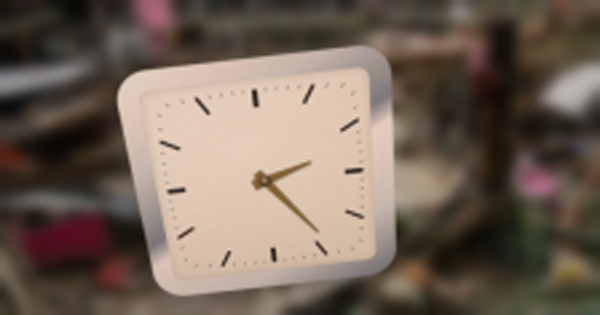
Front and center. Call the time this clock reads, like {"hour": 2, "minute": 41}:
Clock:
{"hour": 2, "minute": 24}
